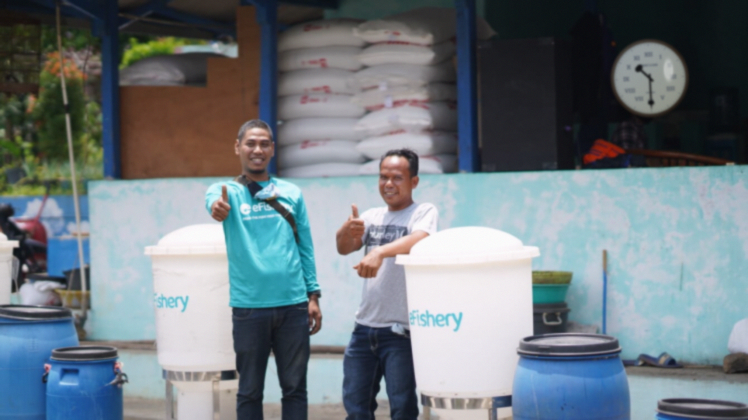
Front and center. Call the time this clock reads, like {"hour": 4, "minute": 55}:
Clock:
{"hour": 10, "minute": 30}
